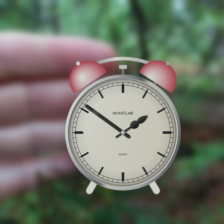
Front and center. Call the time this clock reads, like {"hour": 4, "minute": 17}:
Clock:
{"hour": 1, "minute": 51}
